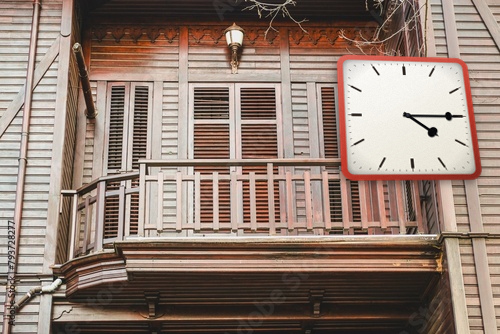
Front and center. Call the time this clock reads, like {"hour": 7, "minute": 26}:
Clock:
{"hour": 4, "minute": 15}
